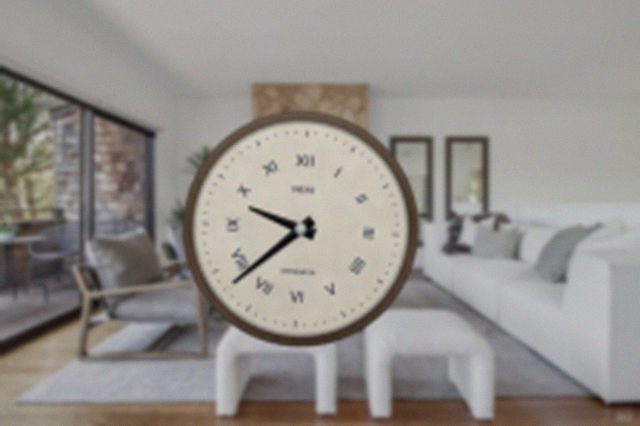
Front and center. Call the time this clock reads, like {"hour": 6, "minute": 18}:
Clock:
{"hour": 9, "minute": 38}
